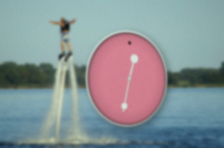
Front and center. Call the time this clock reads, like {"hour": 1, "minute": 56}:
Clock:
{"hour": 12, "minute": 32}
